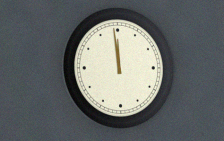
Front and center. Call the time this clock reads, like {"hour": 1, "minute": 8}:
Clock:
{"hour": 11, "minute": 59}
